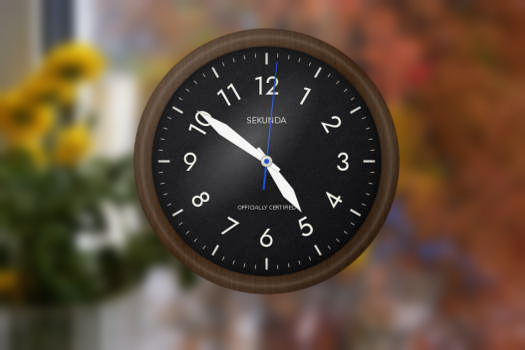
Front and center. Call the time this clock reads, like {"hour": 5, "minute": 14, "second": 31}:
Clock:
{"hour": 4, "minute": 51, "second": 1}
